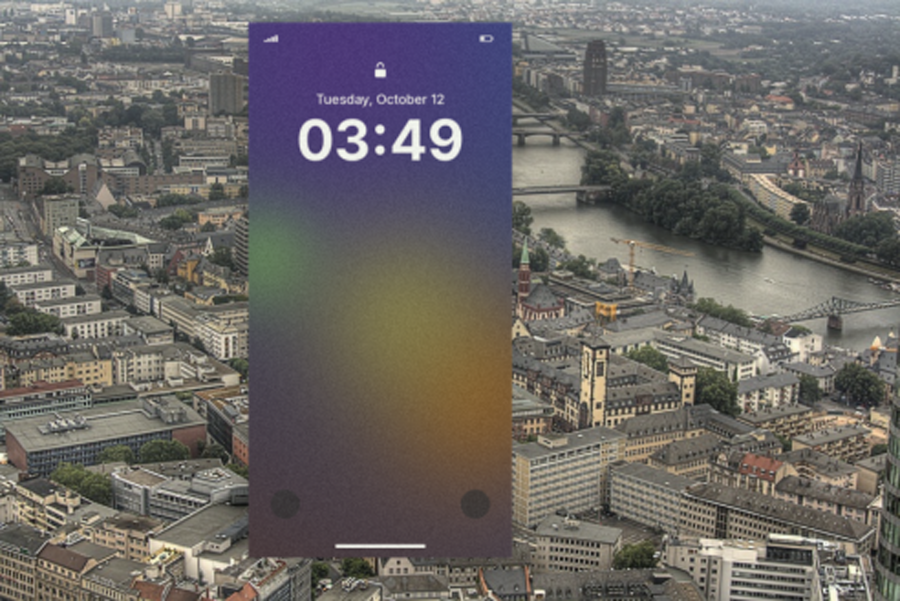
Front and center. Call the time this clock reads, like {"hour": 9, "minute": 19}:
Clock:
{"hour": 3, "minute": 49}
